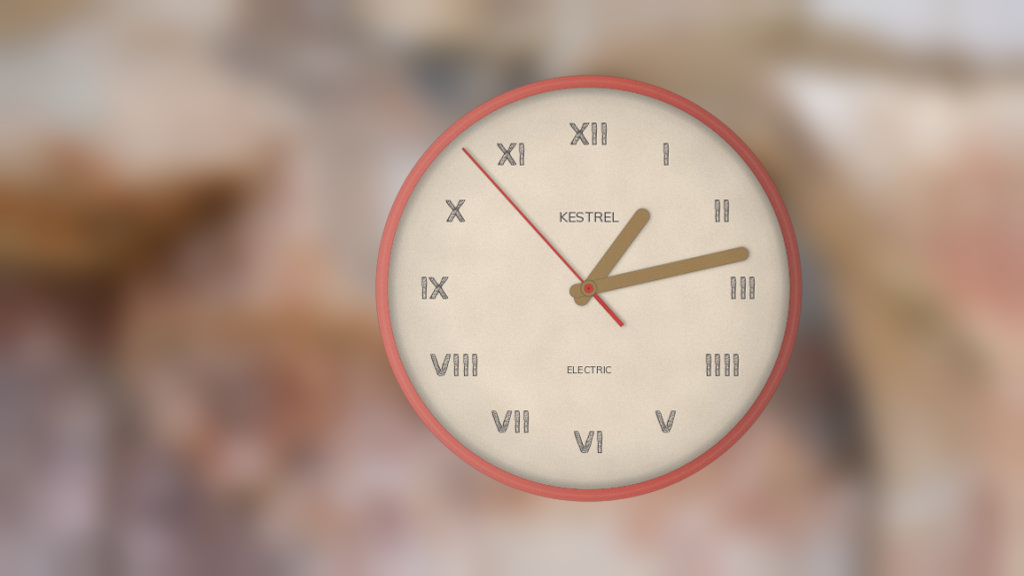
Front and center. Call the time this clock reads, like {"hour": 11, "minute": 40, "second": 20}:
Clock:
{"hour": 1, "minute": 12, "second": 53}
